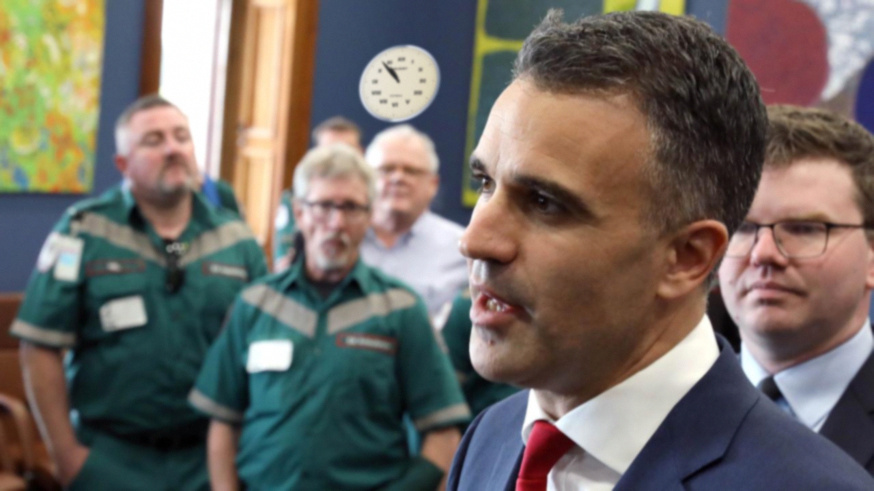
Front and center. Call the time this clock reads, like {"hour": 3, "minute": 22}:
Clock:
{"hour": 10, "minute": 53}
